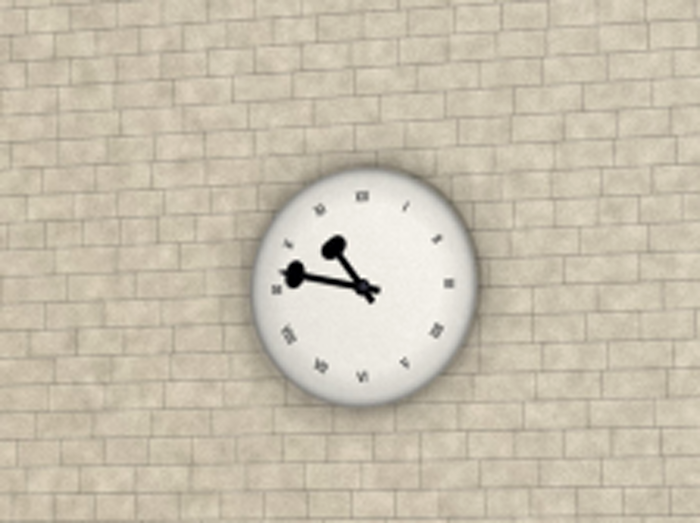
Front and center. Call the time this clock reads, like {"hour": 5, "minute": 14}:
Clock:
{"hour": 10, "minute": 47}
